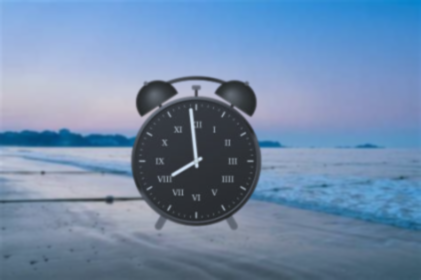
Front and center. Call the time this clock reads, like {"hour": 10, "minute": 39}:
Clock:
{"hour": 7, "minute": 59}
